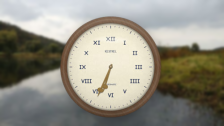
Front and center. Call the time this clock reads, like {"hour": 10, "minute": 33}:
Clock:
{"hour": 6, "minute": 34}
